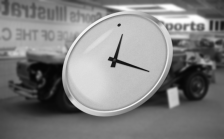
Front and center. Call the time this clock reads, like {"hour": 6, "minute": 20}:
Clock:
{"hour": 12, "minute": 19}
